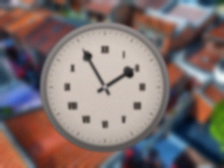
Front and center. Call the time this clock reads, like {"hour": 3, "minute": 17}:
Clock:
{"hour": 1, "minute": 55}
